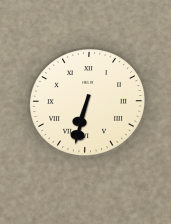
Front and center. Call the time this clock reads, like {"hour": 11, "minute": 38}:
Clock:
{"hour": 6, "minute": 32}
